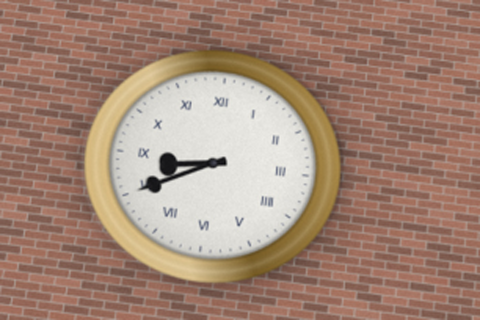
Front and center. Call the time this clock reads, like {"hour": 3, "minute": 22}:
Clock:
{"hour": 8, "minute": 40}
